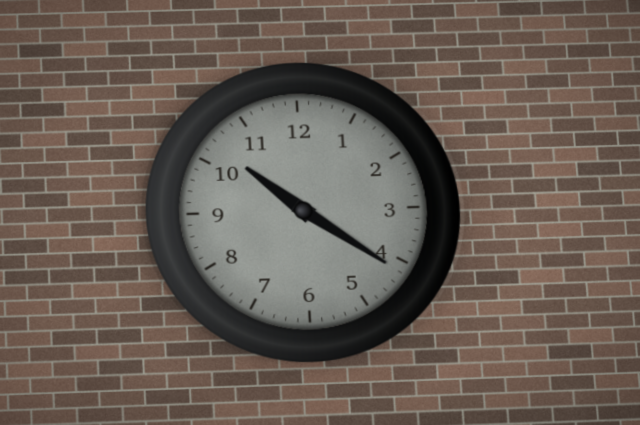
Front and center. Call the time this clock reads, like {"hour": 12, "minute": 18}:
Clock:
{"hour": 10, "minute": 21}
